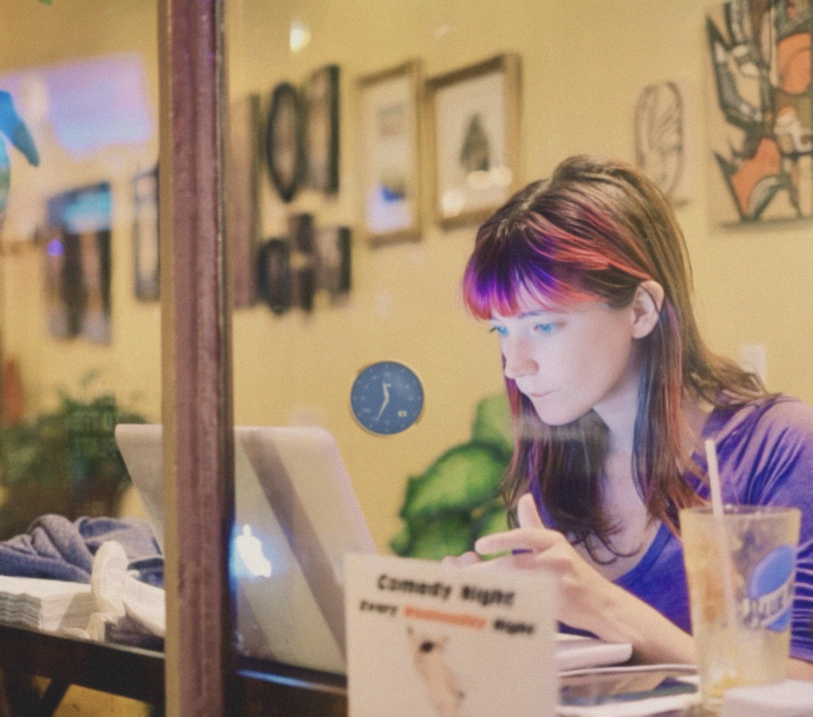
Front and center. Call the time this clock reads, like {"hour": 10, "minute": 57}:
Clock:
{"hour": 11, "minute": 34}
